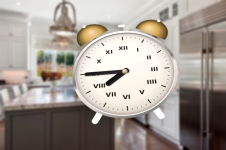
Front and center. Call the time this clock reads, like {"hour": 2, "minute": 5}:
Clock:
{"hour": 7, "minute": 45}
